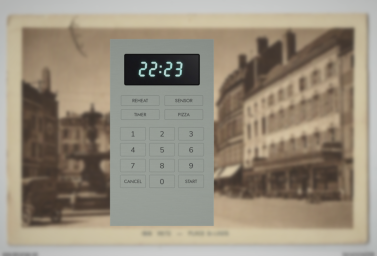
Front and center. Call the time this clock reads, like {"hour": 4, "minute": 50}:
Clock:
{"hour": 22, "minute": 23}
